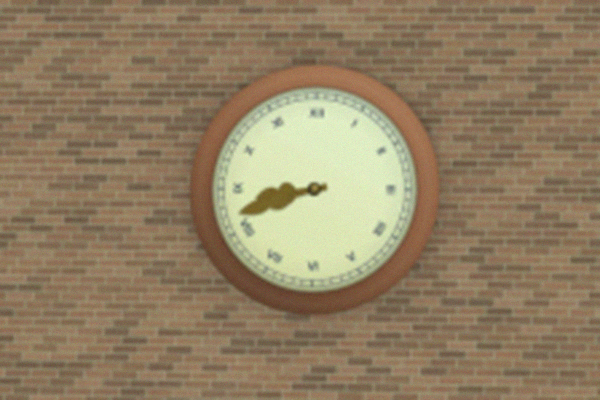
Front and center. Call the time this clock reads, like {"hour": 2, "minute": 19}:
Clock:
{"hour": 8, "minute": 42}
